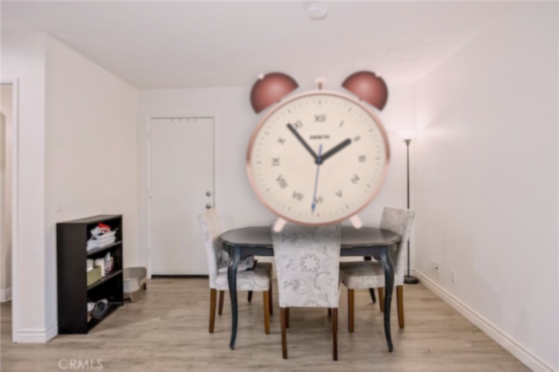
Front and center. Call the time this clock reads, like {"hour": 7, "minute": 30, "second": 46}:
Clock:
{"hour": 1, "minute": 53, "second": 31}
